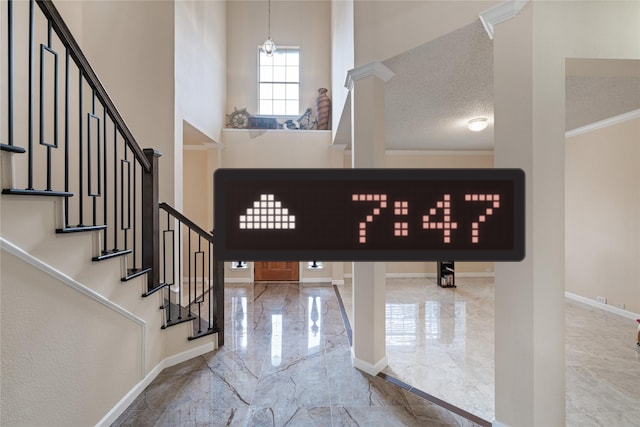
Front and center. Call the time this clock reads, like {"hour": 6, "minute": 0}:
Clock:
{"hour": 7, "minute": 47}
